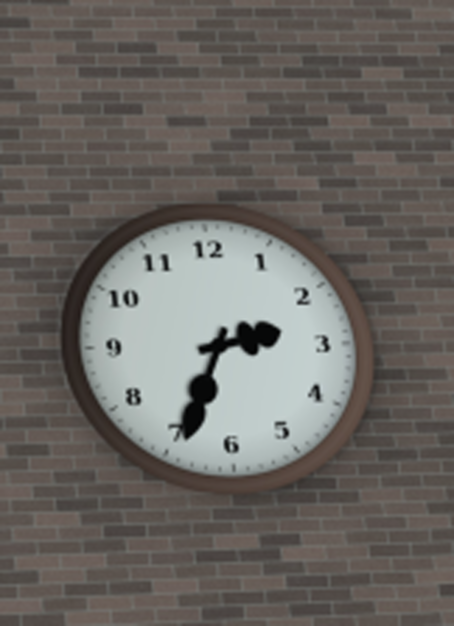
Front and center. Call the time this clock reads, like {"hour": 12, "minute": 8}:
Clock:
{"hour": 2, "minute": 34}
